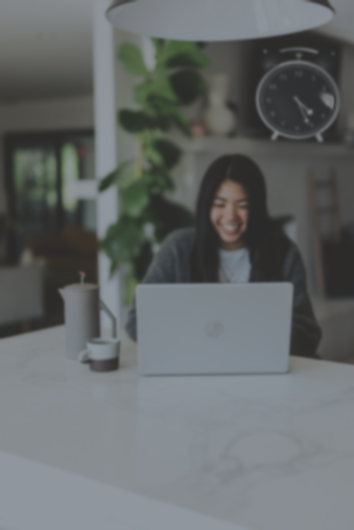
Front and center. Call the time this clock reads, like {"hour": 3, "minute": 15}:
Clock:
{"hour": 4, "minute": 26}
